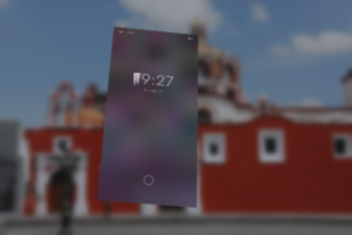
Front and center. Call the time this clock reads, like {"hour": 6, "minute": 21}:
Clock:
{"hour": 19, "minute": 27}
